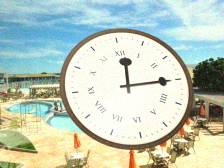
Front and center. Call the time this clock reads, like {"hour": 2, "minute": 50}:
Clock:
{"hour": 12, "minute": 15}
